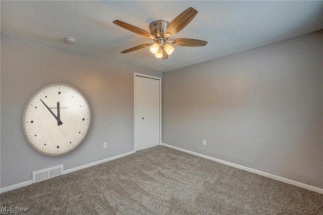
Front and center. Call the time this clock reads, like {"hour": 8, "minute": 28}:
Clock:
{"hour": 11, "minute": 53}
